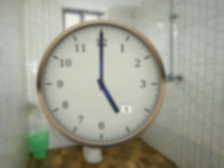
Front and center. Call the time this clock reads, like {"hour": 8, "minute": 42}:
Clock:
{"hour": 5, "minute": 0}
